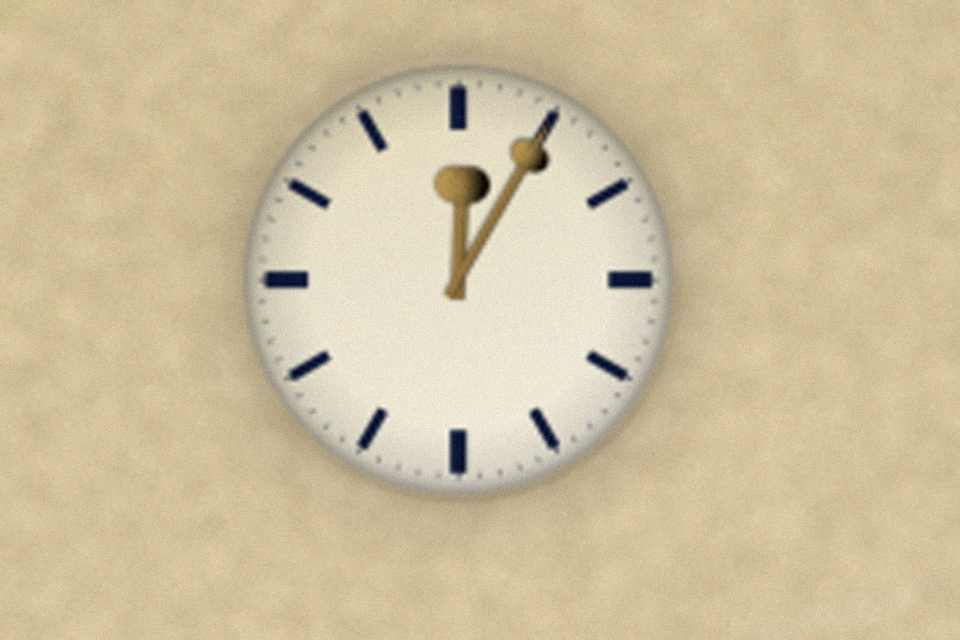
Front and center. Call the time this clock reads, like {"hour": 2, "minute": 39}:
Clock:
{"hour": 12, "minute": 5}
